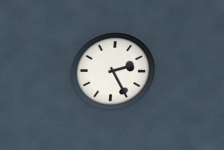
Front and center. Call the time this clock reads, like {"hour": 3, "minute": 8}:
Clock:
{"hour": 2, "minute": 25}
